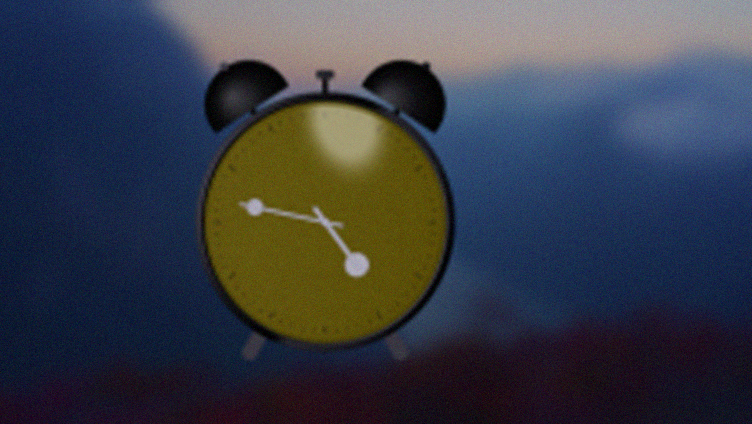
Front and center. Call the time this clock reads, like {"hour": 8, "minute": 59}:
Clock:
{"hour": 4, "minute": 47}
